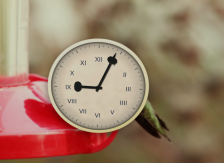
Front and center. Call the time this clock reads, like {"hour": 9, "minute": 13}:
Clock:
{"hour": 9, "minute": 4}
